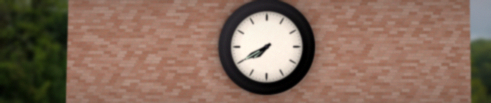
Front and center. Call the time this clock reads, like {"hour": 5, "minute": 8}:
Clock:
{"hour": 7, "minute": 40}
